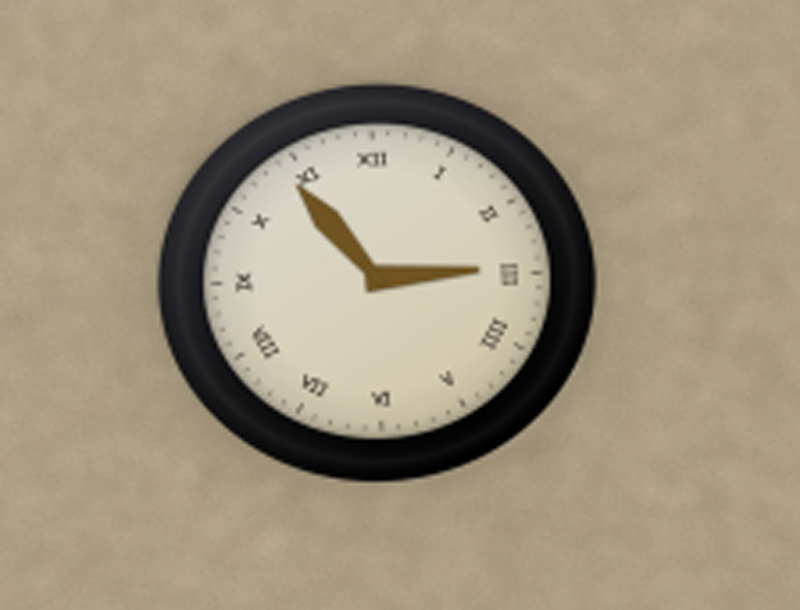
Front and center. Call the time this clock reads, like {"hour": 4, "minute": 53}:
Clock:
{"hour": 2, "minute": 54}
